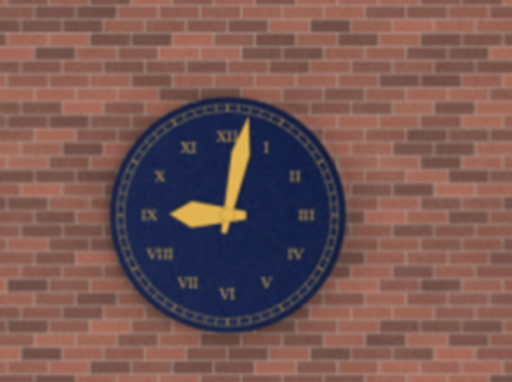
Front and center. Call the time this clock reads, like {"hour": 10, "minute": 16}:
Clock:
{"hour": 9, "minute": 2}
